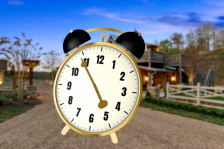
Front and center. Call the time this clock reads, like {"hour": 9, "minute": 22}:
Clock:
{"hour": 4, "minute": 54}
